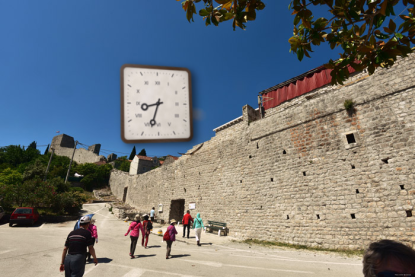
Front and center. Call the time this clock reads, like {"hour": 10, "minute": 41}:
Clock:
{"hour": 8, "minute": 33}
